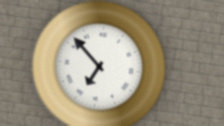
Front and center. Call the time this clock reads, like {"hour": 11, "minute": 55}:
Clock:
{"hour": 6, "minute": 52}
